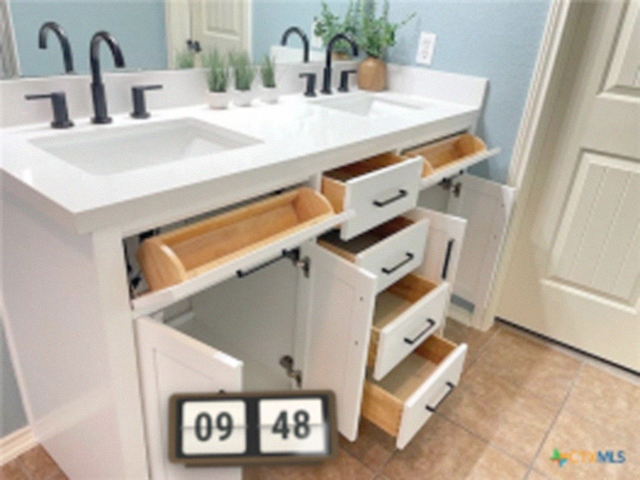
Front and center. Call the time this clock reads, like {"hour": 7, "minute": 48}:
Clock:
{"hour": 9, "minute": 48}
